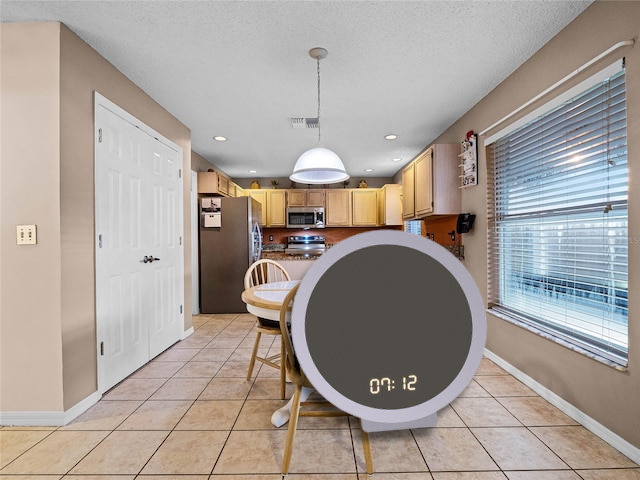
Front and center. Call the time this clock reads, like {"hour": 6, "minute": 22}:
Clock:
{"hour": 7, "minute": 12}
